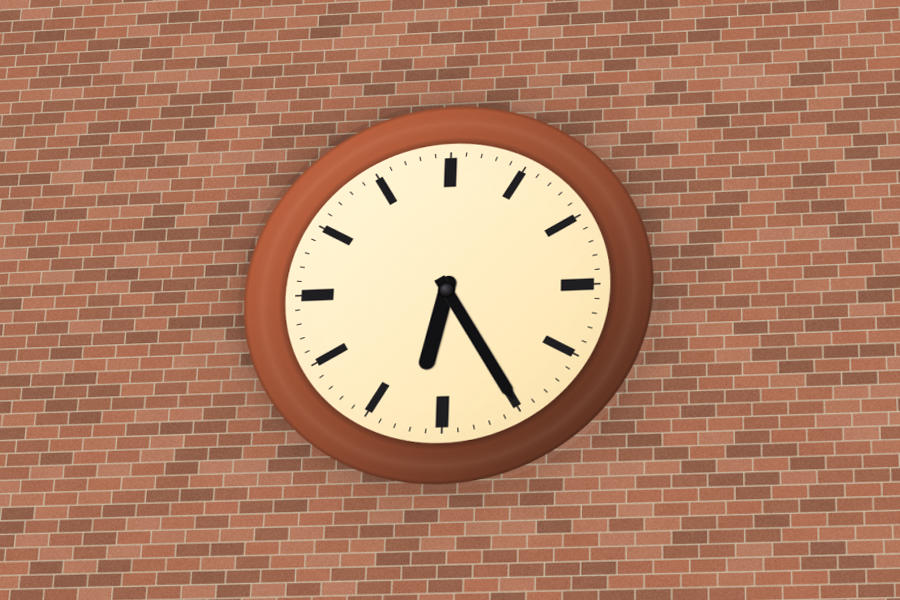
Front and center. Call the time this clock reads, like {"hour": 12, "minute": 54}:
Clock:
{"hour": 6, "minute": 25}
